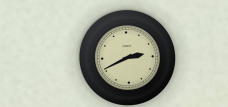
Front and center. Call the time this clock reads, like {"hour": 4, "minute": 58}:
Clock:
{"hour": 2, "minute": 41}
